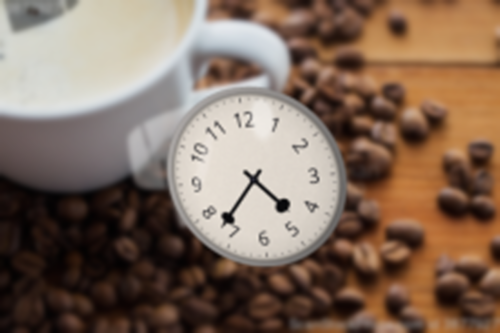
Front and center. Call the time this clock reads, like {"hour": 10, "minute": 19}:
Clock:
{"hour": 4, "minute": 37}
